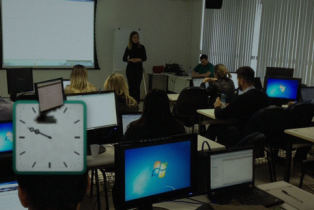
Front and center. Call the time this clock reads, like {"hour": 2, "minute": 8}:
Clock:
{"hour": 9, "minute": 49}
